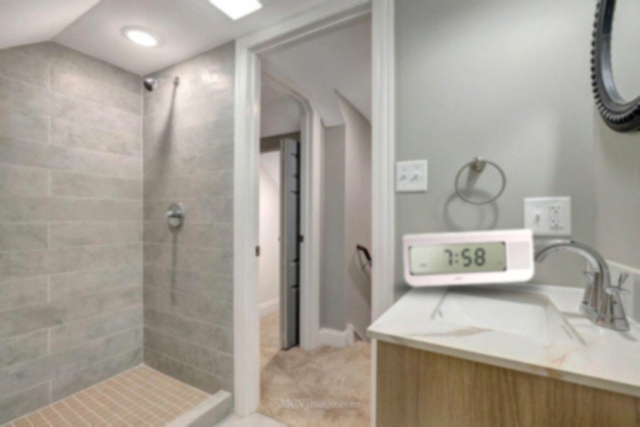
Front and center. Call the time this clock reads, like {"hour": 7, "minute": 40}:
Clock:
{"hour": 7, "minute": 58}
